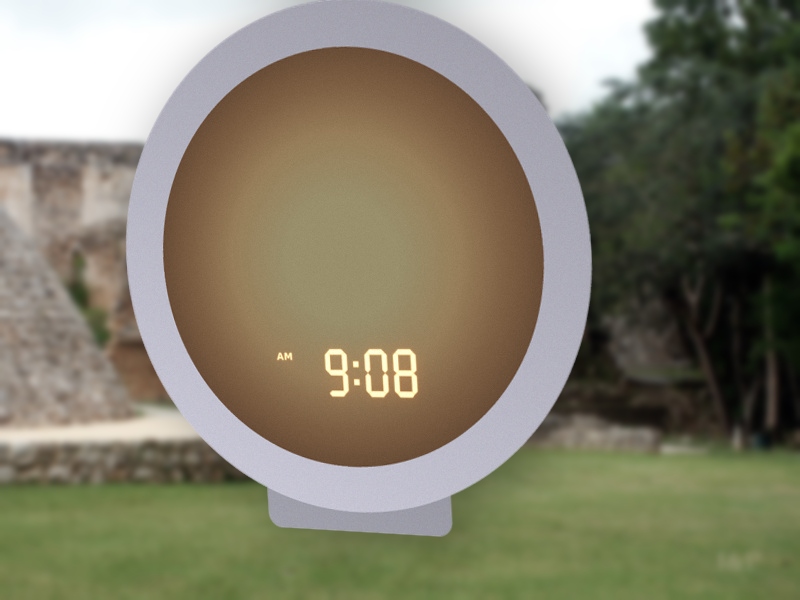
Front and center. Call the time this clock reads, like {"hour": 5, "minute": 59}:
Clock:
{"hour": 9, "minute": 8}
